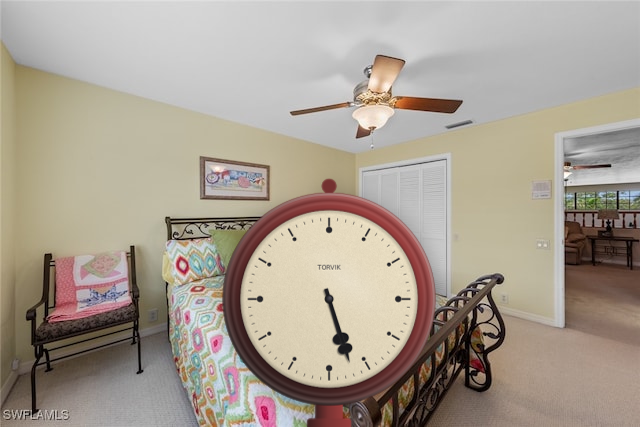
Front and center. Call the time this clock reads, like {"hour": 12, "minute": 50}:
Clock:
{"hour": 5, "minute": 27}
